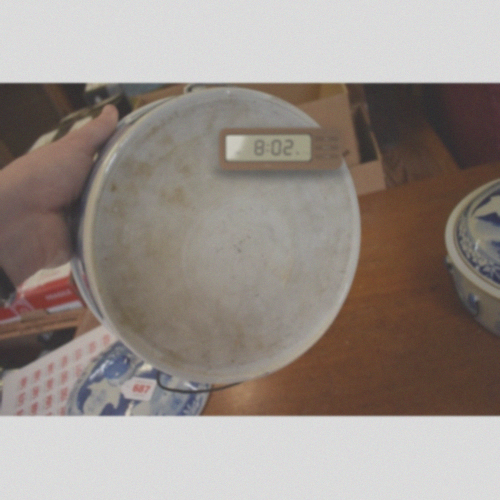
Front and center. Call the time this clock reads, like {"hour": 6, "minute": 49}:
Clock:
{"hour": 8, "minute": 2}
